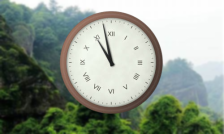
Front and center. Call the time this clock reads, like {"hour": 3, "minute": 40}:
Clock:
{"hour": 10, "minute": 58}
